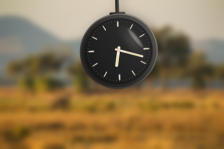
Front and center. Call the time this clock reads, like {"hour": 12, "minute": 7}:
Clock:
{"hour": 6, "minute": 18}
